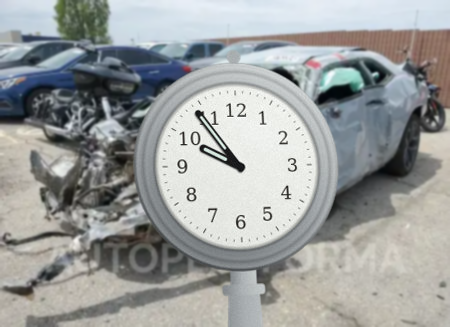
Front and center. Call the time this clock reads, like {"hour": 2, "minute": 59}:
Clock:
{"hour": 9, "minute": 54}
